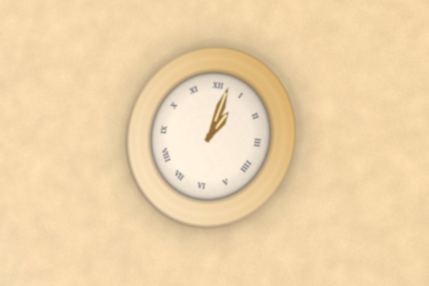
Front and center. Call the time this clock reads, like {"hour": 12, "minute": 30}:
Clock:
{"hour": 1, "minute": 2}
